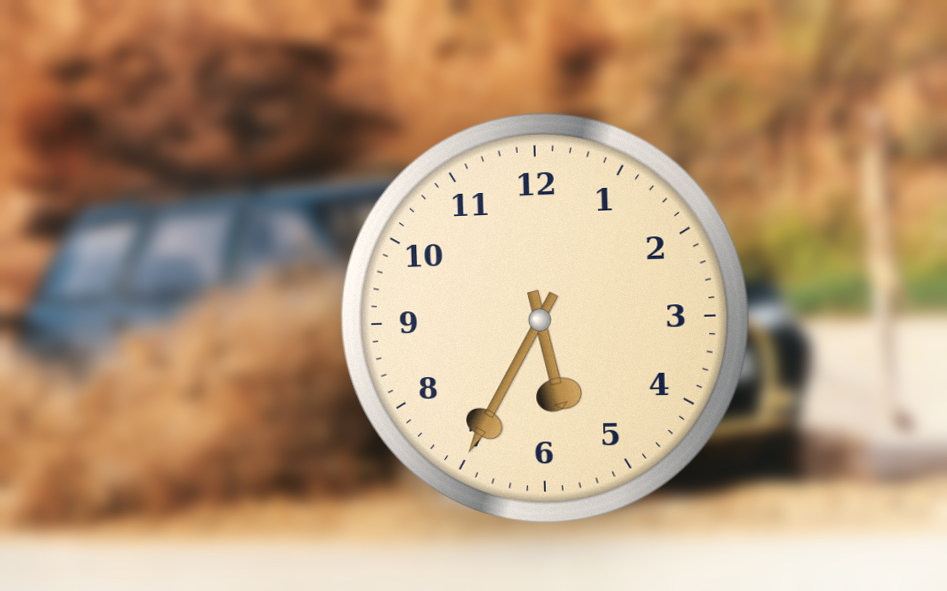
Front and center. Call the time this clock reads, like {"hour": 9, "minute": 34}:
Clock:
{"hour": 5, "minute": 35}
